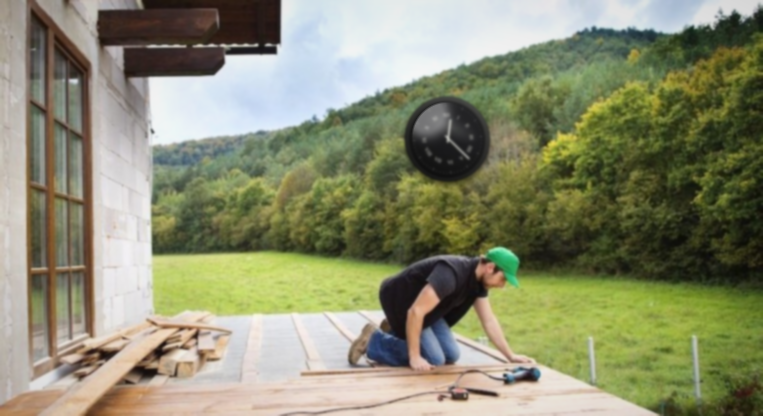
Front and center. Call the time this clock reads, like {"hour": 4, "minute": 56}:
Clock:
{"hour": 12, "minute": 23}
